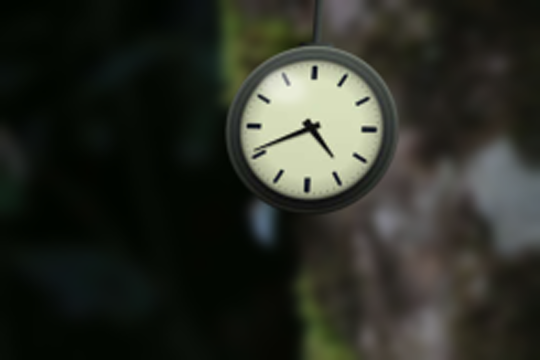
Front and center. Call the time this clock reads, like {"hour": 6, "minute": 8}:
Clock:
{"hour": 4, "minute": 41}
